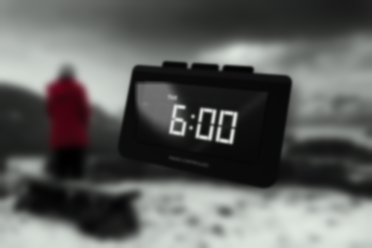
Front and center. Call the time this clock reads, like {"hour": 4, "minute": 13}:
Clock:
{"hour": 6, "minute": 0}
